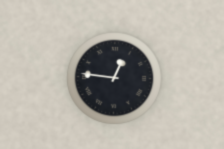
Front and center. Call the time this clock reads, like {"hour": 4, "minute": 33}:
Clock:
{"hour": 12, "minute": 46}
